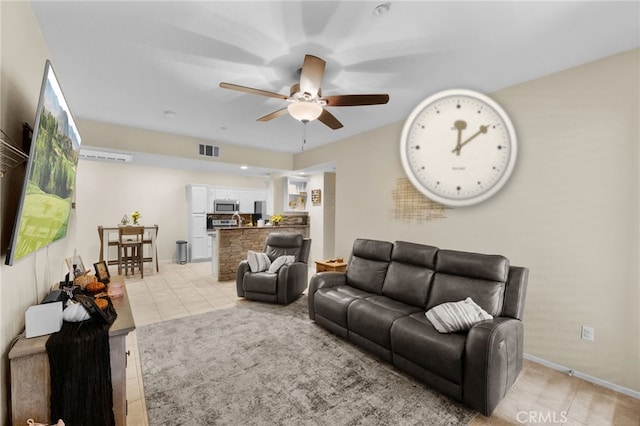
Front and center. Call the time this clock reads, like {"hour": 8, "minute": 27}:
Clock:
{"hour": 12, "minute": 9}
